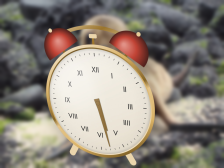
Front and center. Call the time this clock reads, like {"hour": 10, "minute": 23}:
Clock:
{"hour": 5, "minute": 28}
